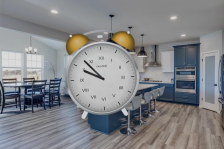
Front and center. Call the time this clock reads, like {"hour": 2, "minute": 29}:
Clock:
{"hour": 9, "minute": 53}
